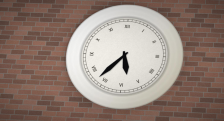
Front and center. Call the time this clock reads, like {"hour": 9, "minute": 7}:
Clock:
{"hour": 5, "minute": 37}
